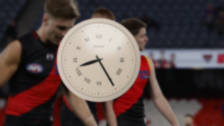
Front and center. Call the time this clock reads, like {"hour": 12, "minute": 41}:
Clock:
{"hour": 8, "minute": 25}
